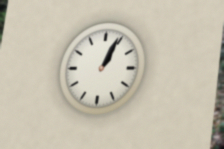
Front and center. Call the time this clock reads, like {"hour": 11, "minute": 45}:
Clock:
{"hour": 1, "minute": 4}
